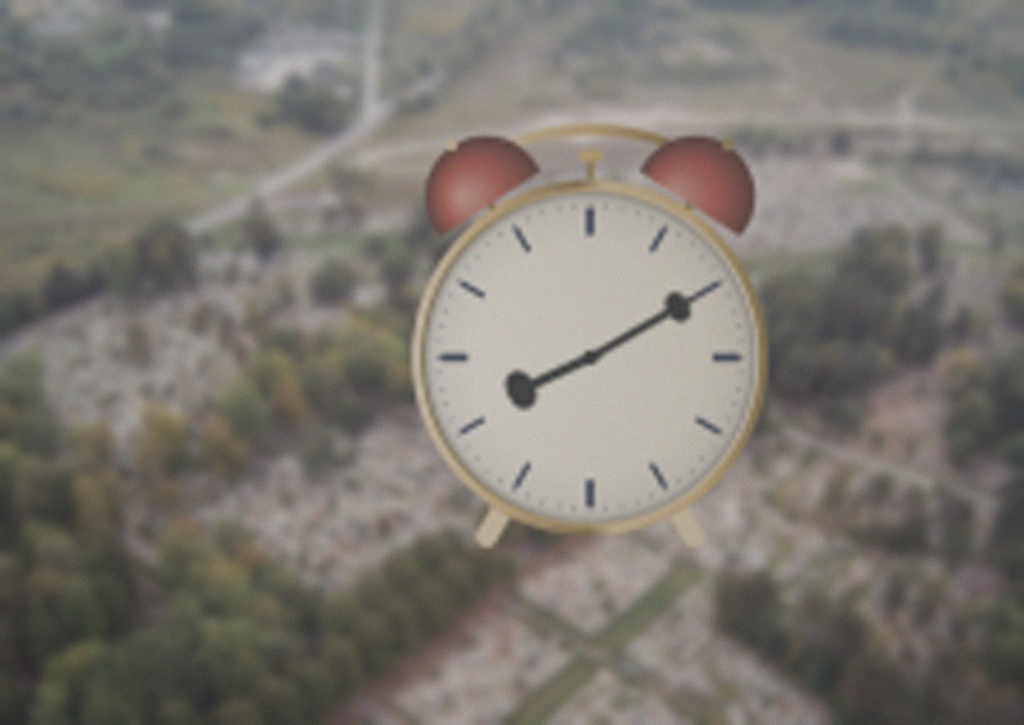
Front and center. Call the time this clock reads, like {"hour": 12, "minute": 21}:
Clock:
{"hour": 8, "minute": 10}
